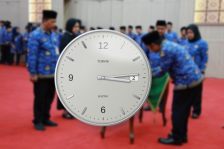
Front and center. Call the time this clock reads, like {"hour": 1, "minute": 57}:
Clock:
{"hour": 3, "minute": 14}
